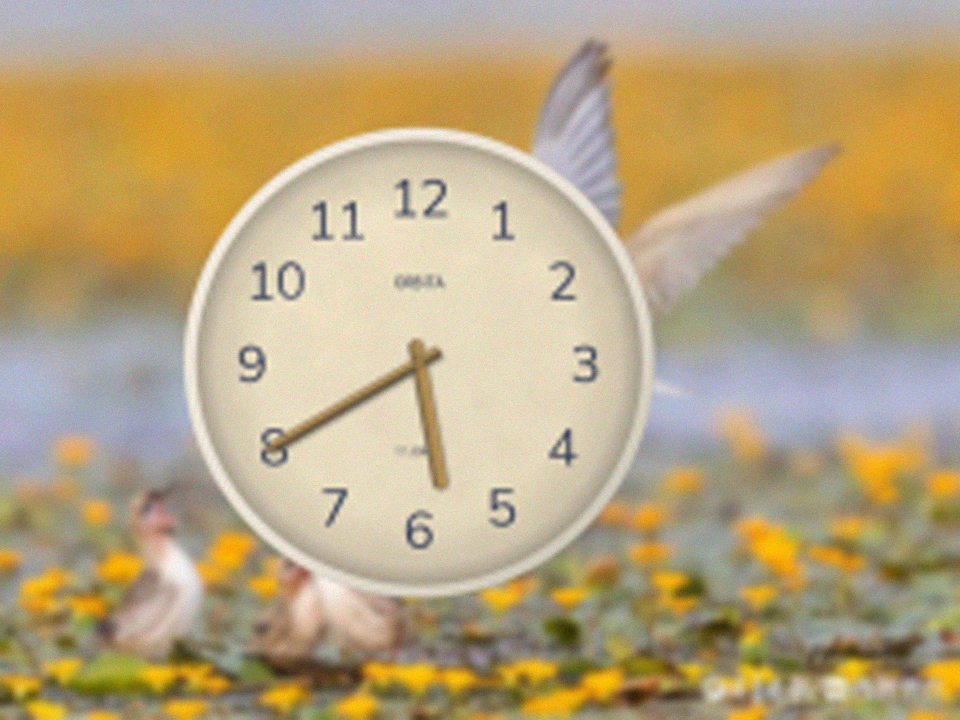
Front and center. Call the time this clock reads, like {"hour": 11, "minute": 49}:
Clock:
{"hour": 5, "minute": 40}
